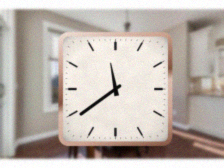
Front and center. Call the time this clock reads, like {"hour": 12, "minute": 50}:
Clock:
{"hour": 11, "minute": 39}
